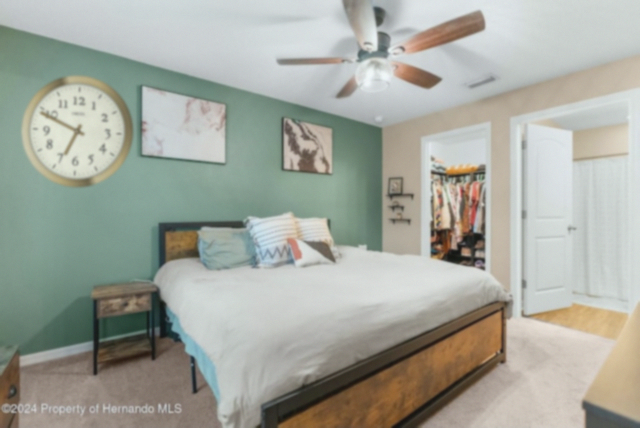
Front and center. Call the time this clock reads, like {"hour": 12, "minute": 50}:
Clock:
{"hour": 6, "minute": 49}
